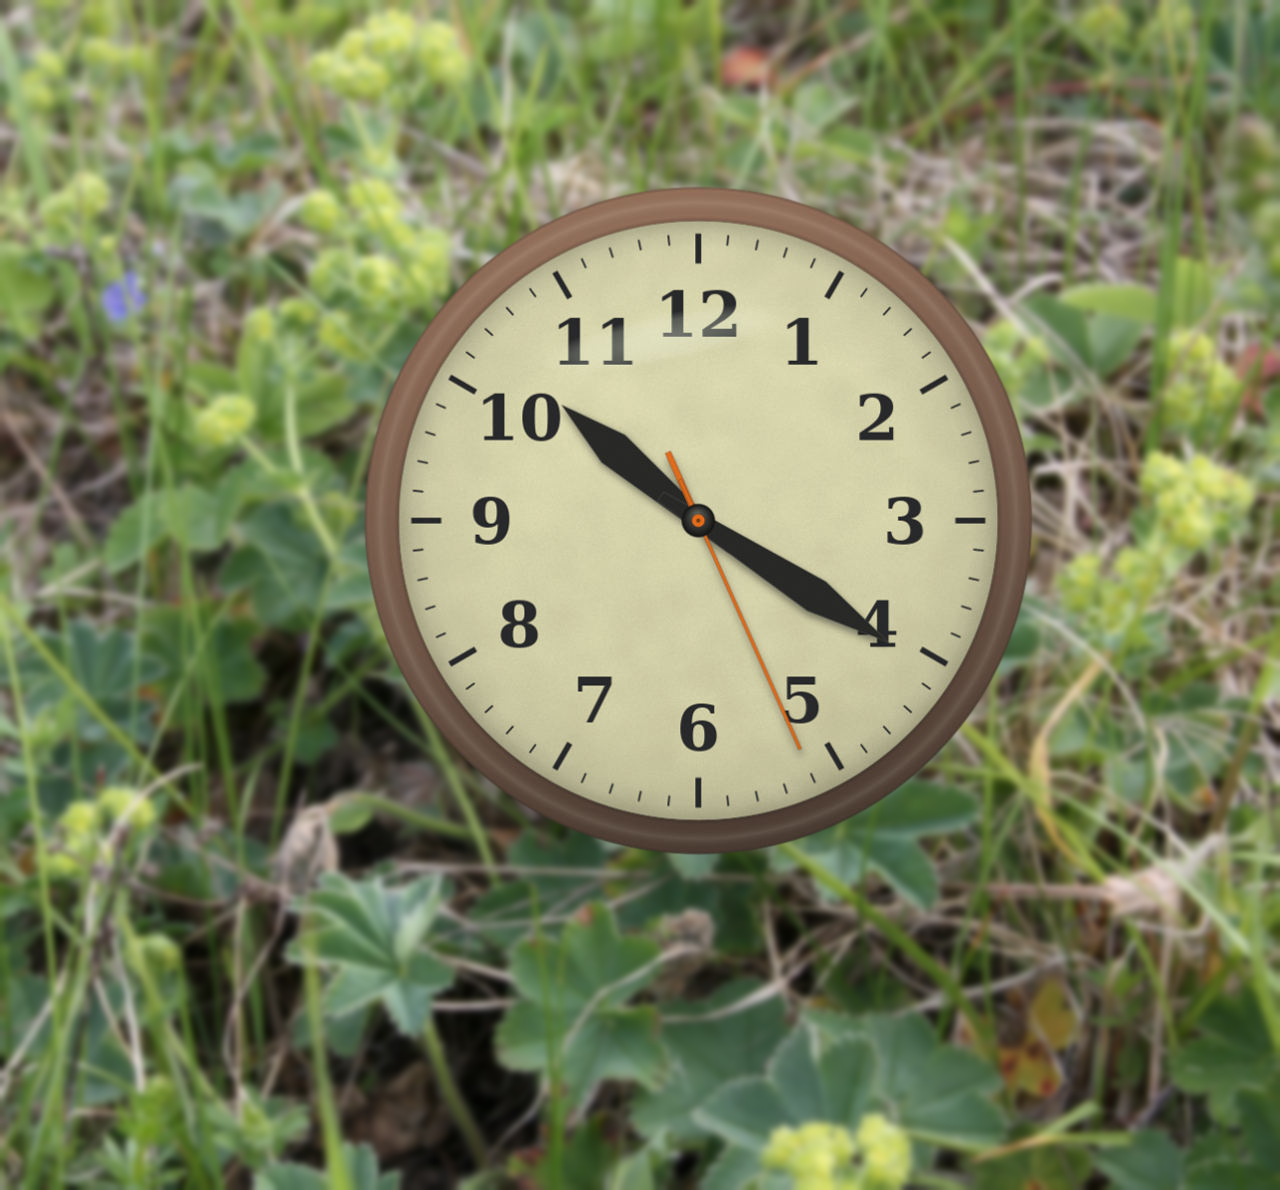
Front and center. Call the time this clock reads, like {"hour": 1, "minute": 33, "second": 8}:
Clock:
{"hour": 10, "minute": 20, "second": 26}
